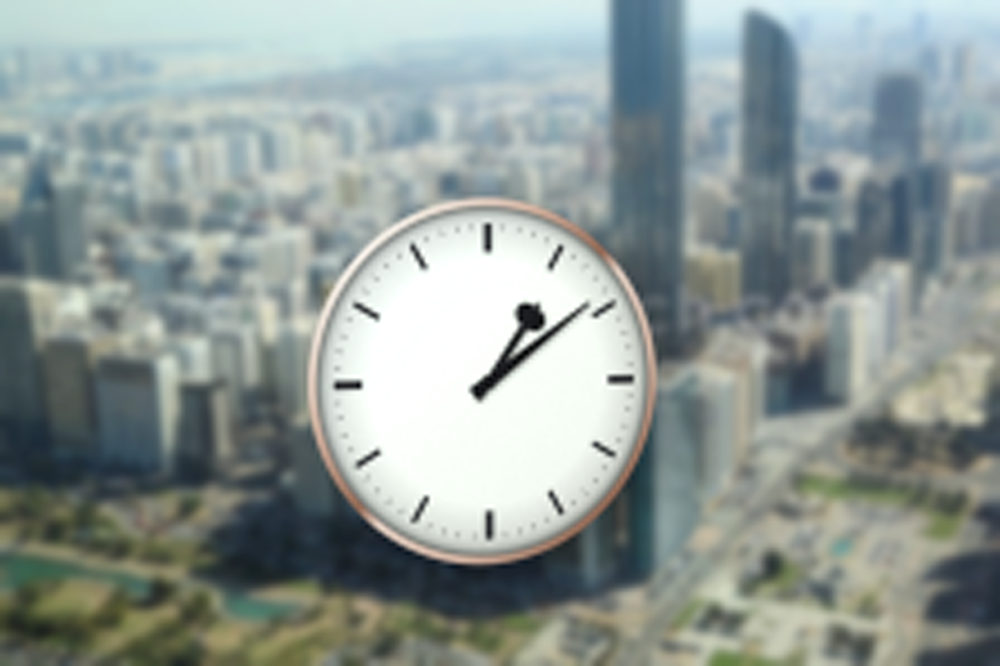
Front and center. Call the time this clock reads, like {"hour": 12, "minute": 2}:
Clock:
{"hour": 1, "minute": 9}
